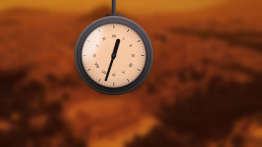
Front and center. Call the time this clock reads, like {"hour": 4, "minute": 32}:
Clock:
{"hour": 12, "minute": 33}
